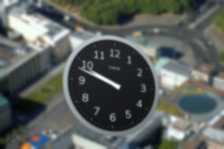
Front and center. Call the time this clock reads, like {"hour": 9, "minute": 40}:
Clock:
{"hour": 9, "minute": 48}
